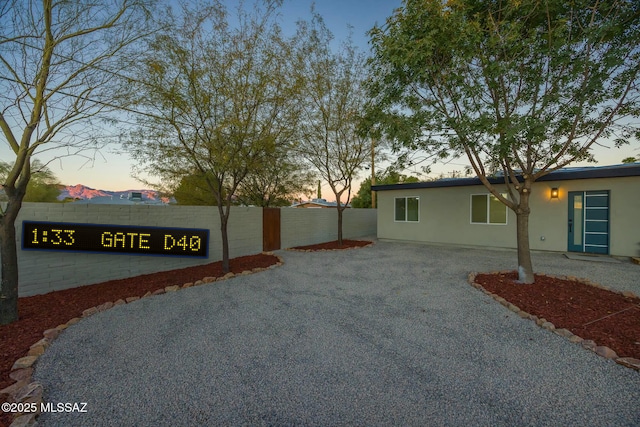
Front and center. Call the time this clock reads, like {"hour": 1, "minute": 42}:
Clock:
{"hour": 1, "minute": 33}
